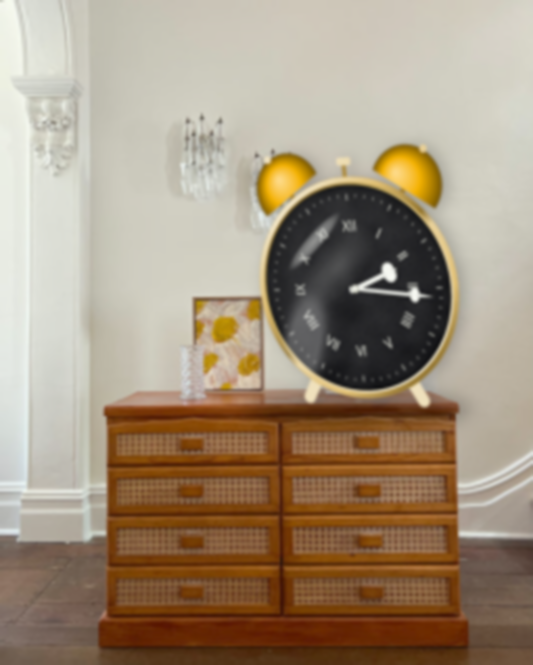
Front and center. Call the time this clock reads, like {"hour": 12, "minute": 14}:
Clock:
{"hour": 2, "minute": 16}
